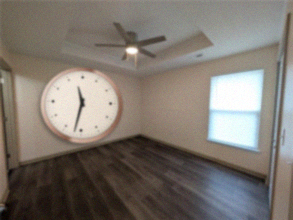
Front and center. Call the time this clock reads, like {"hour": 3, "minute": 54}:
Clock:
{"hour": 11, "minute": 32}
